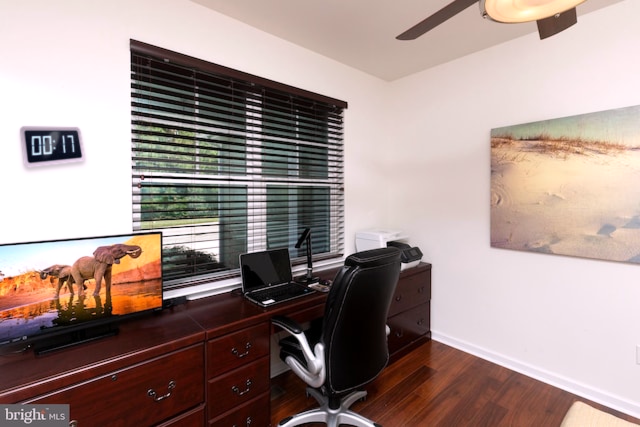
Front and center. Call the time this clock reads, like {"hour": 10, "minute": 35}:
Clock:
{"hour": 0, "minute": 17}
